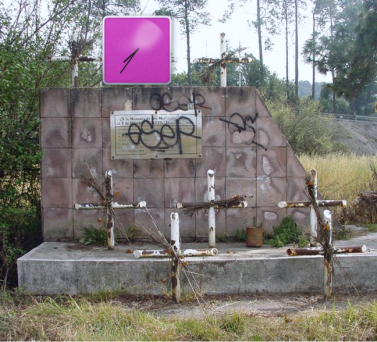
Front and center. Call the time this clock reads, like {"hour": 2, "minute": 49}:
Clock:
{"hour": 7, "minute": 36}
